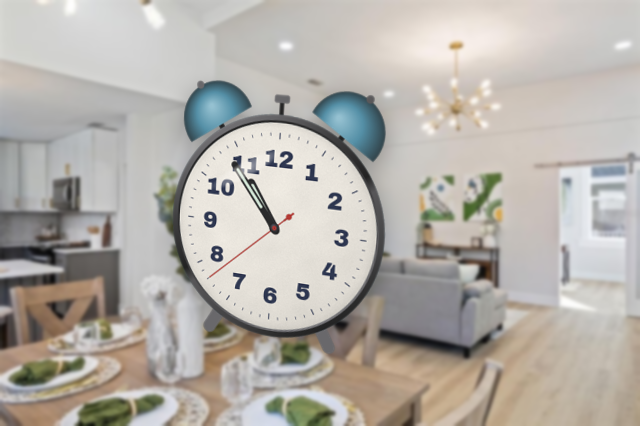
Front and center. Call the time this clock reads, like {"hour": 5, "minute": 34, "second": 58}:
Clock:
{"hour": 10, "minute": 53, "second": 38}
